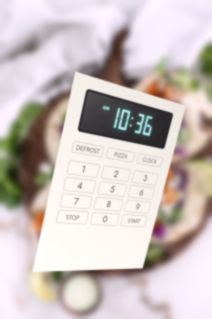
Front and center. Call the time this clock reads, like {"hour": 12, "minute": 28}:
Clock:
{"hour": 10, "minute": 36}
